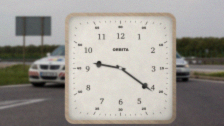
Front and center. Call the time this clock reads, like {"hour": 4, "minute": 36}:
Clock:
{"hour": 9, "minute": 21}
